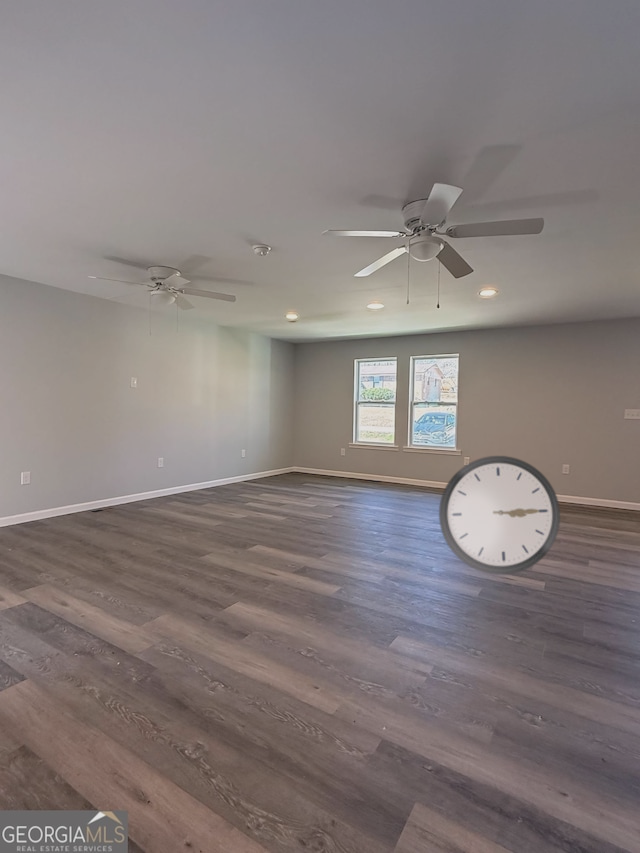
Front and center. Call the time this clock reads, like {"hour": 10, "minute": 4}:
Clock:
{"hour": 3, "minute": 15}
